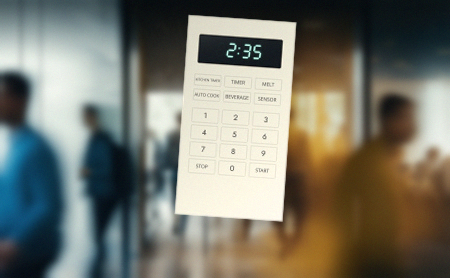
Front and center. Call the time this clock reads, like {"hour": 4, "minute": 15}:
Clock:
{"hour": 2, "minute": 35}
